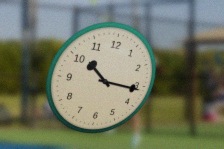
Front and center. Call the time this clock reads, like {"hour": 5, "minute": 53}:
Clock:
{"hour": 10, "minute": 16}
